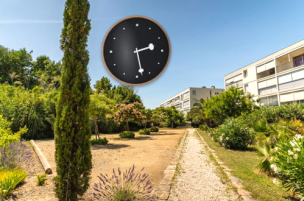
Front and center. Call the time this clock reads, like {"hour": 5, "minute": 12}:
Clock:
{"hour": 2, "minute": 28}
